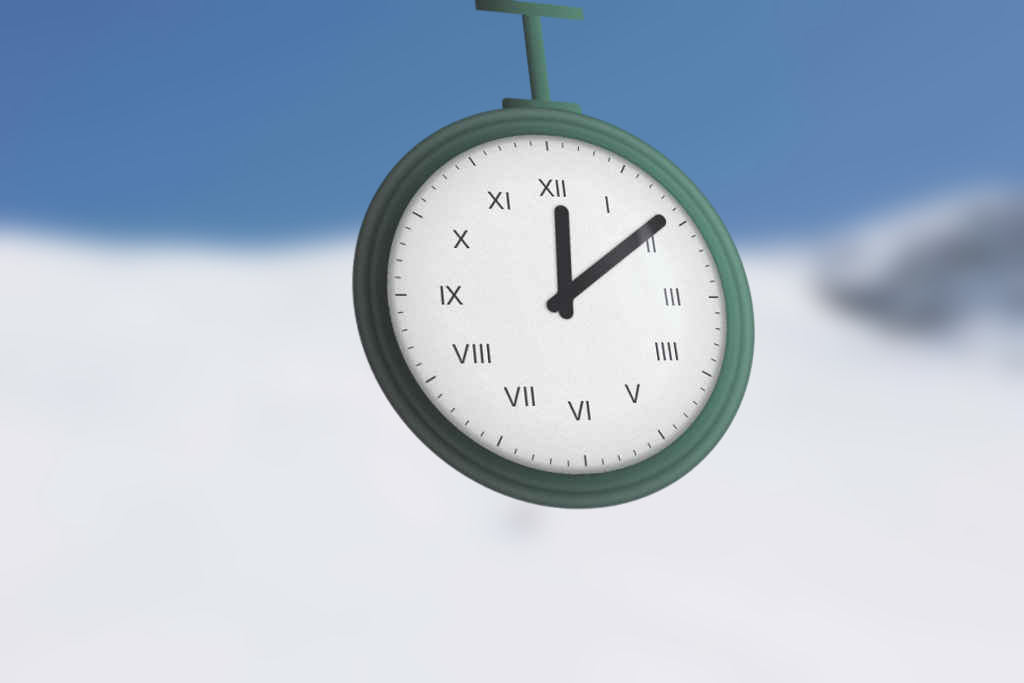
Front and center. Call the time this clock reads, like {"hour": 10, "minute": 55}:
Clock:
{"hour": 12, "minute": 9}
